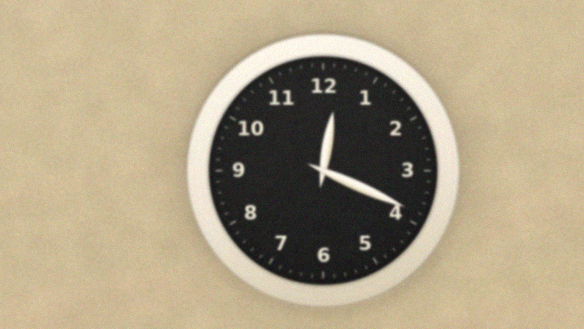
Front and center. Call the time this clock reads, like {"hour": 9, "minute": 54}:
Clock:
{"hour": 12, "minute": 19}
